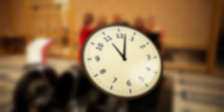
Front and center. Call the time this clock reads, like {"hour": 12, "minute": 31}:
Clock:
{"hour": 11, "minute": 2}
